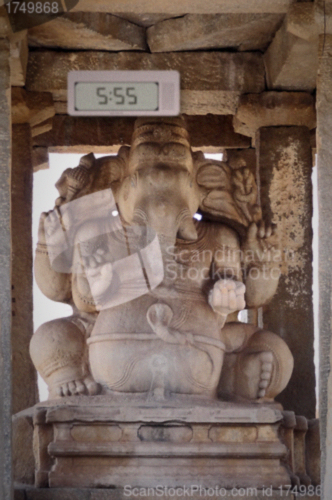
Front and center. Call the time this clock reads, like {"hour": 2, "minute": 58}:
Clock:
{"hour": 5, "minute": 55}
